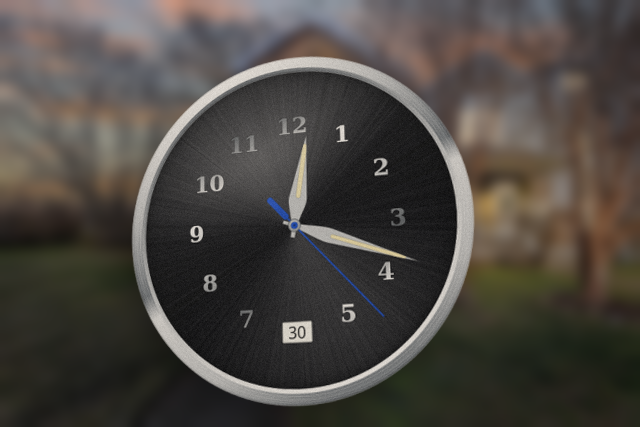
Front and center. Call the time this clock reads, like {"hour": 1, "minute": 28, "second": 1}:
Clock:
{"hour": 12, "minute": 18, "second": 23}
